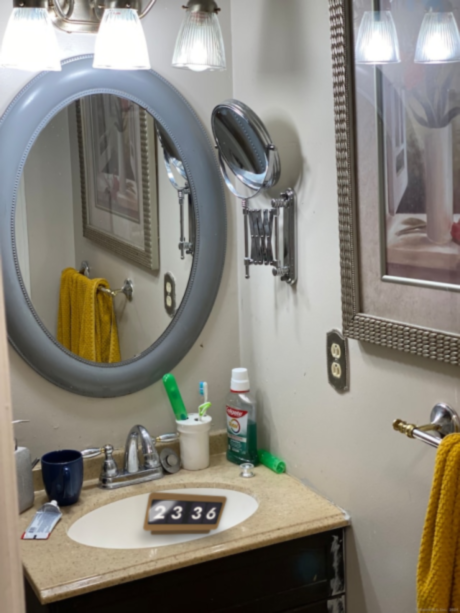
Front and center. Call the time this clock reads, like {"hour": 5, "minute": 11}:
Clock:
{"hour": 23, "minute": 36}
